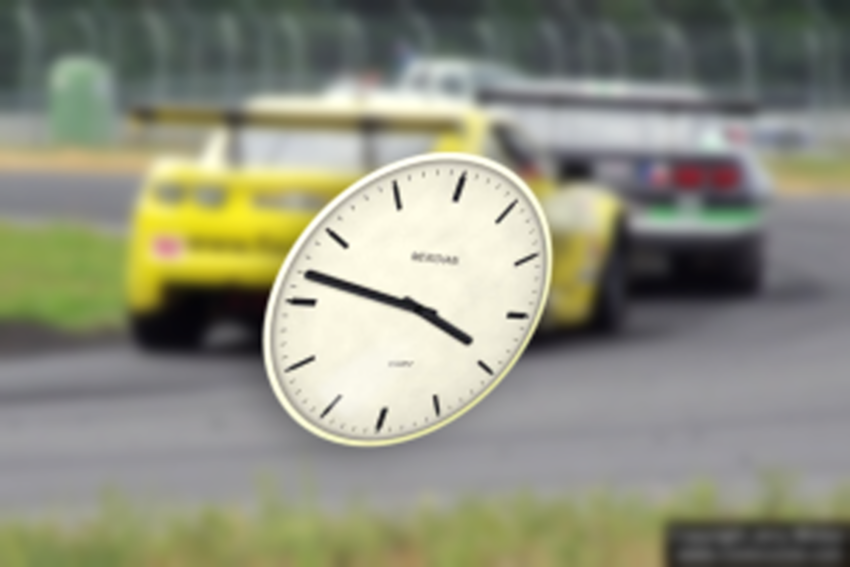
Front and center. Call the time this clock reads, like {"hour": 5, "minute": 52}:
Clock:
{"hour": 3, "minute": 47}
